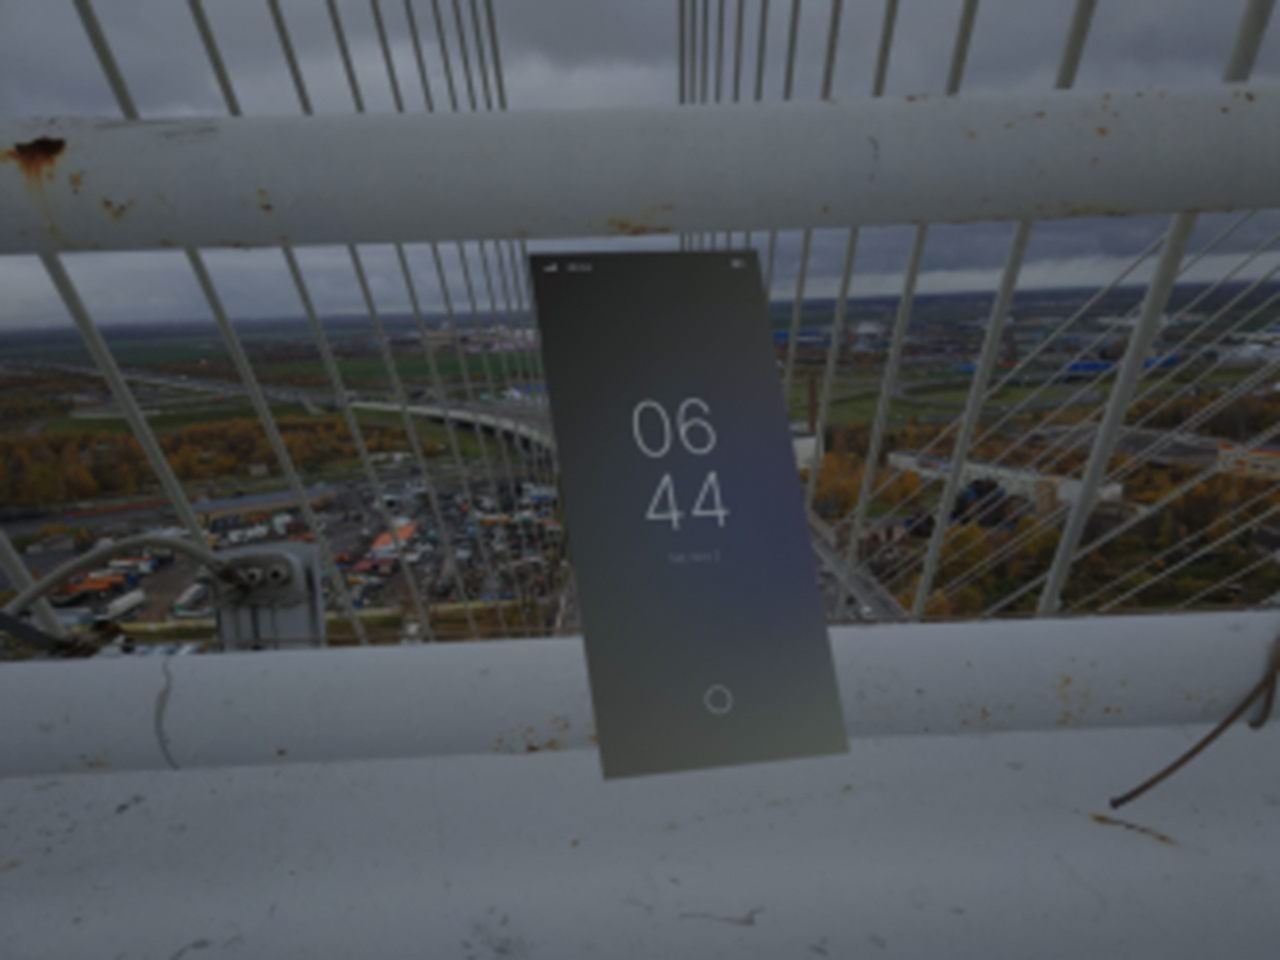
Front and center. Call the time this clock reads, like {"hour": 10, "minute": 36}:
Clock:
{"hour": 6, "minute": 44}
